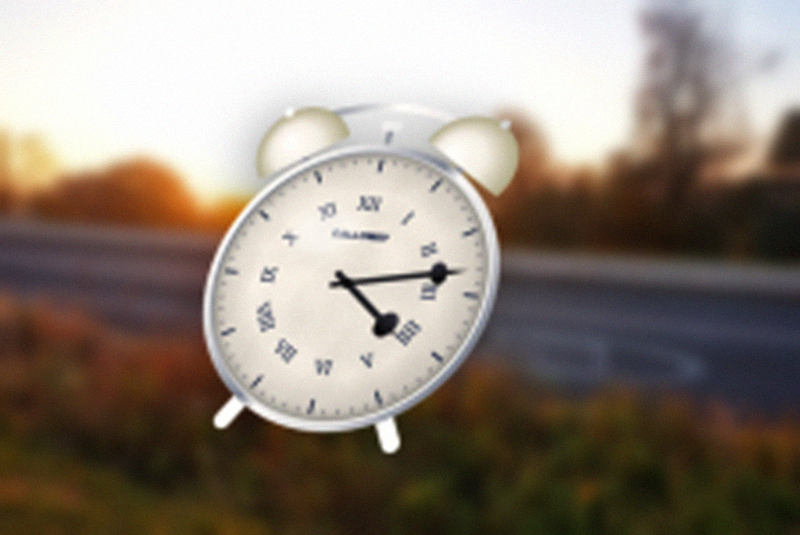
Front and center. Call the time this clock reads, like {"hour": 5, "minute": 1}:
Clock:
{"hour": 4, "minute": 13}
